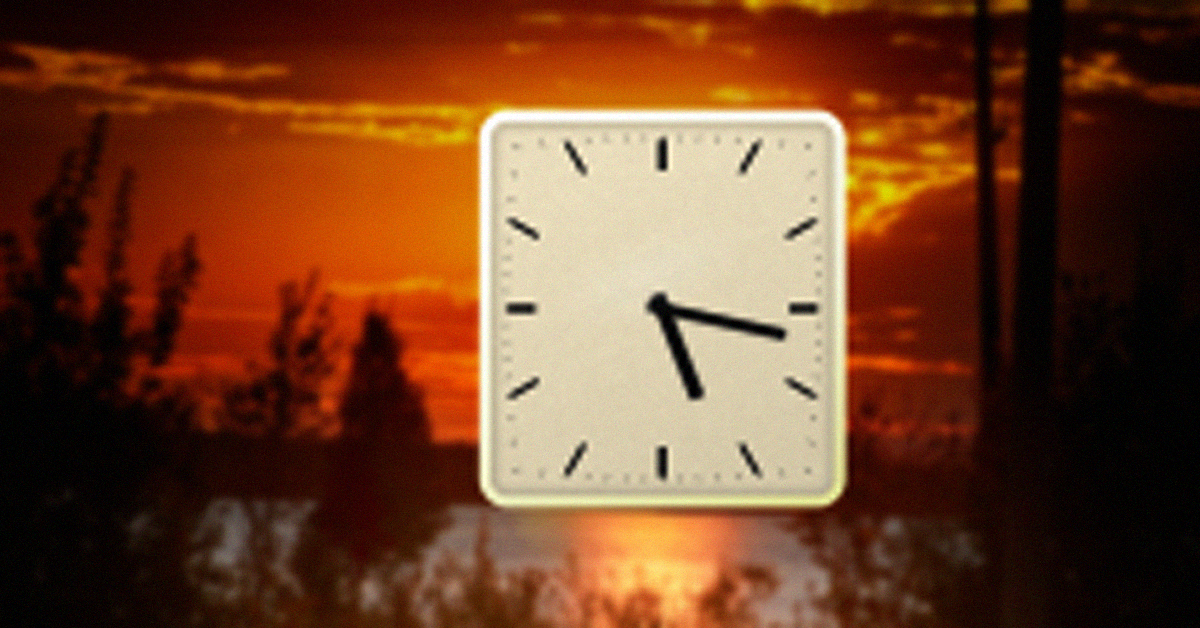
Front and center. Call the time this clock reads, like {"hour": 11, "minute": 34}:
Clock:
{"hour": 5, "minute": 17}
